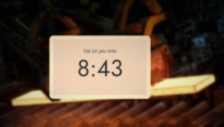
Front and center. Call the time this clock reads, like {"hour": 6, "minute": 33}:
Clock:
{"hour": 8, "minute": 43}
